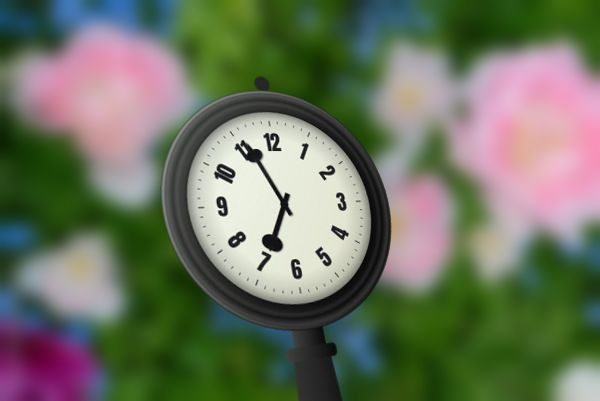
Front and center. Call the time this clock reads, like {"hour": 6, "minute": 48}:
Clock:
{"hour": 6, "minute": 56}
